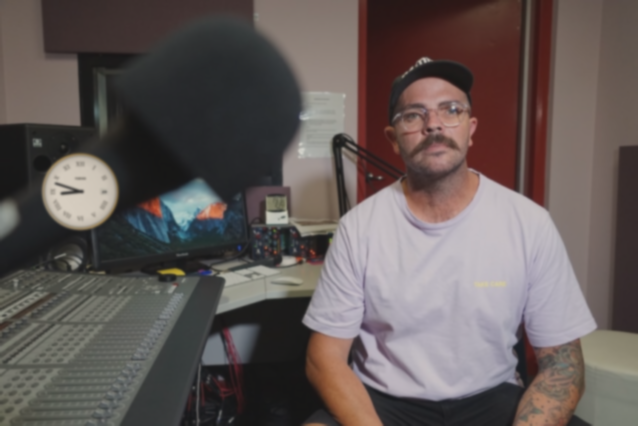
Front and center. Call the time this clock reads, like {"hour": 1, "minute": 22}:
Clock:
{"hour": 8, "minute": 48}
